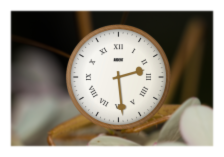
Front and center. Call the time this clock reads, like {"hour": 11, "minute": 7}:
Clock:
{"hour": 2, "minute": 29}
